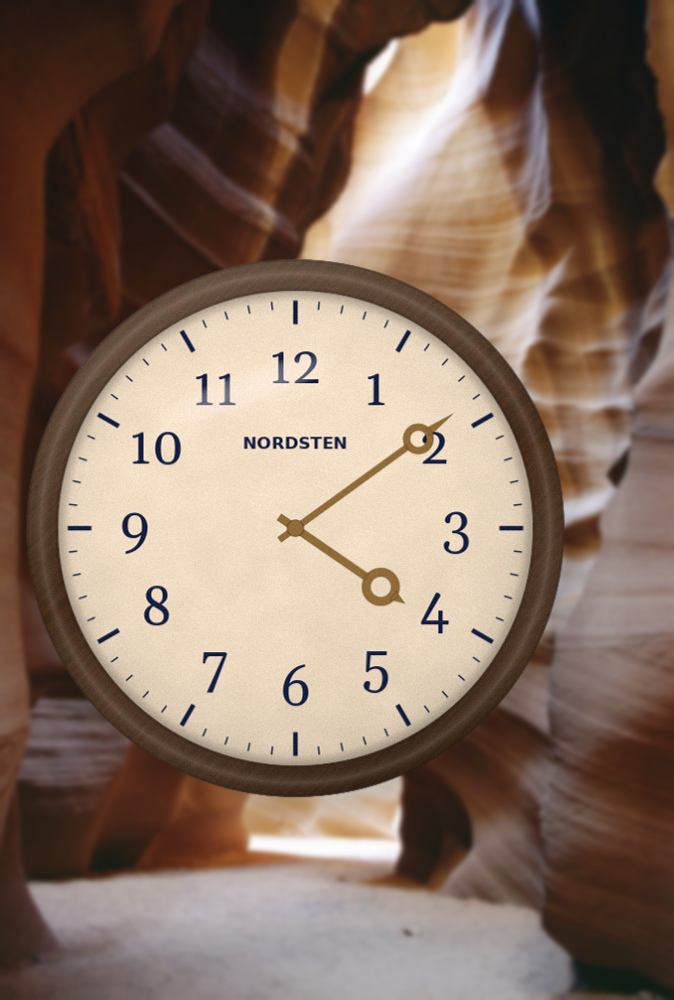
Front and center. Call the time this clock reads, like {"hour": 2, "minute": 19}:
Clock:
{"hour": 4, "minute": 9}
